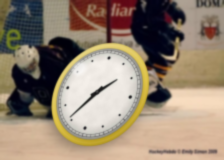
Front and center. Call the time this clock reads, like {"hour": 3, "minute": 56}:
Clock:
{"hour": 1, "minute": 36}
